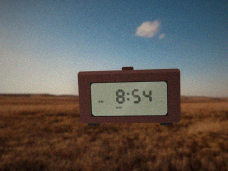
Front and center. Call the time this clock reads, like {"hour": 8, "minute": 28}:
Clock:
{"hour": 8, "minute": 54}
